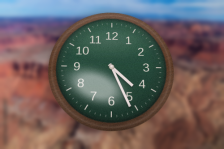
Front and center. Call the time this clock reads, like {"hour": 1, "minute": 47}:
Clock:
{"hour": 4, "minute": 26}
